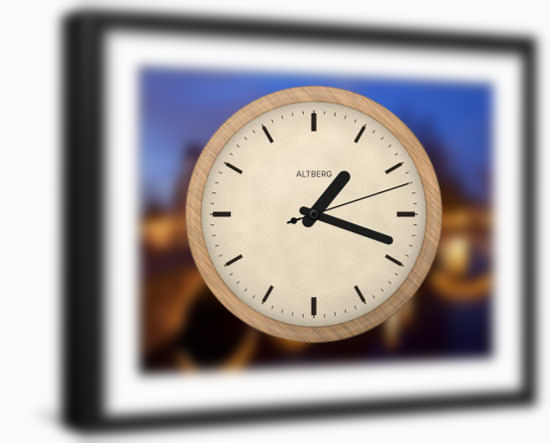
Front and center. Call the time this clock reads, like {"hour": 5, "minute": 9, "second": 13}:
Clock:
{"hour": 1, "minute": 18, "second": 12}
